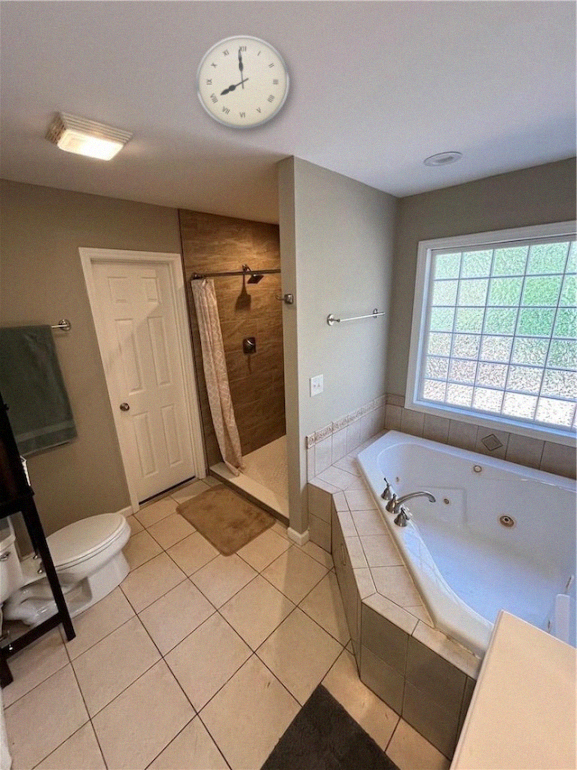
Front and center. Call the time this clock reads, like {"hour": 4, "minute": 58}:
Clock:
{"hour": 7, "minute": 59}
